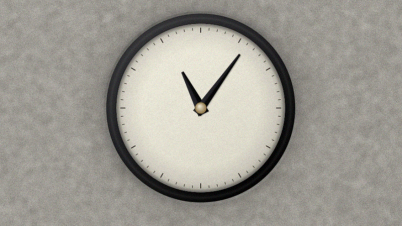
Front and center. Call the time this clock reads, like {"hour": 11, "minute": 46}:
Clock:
{"hour": 11, "minute": 6}
